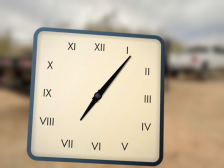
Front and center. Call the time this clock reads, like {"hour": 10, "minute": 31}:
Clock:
{"hour": 7, "minute": 6}
